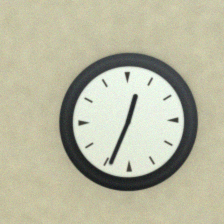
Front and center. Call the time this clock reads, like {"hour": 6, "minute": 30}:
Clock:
{"hour": 12, "minute": 34}
